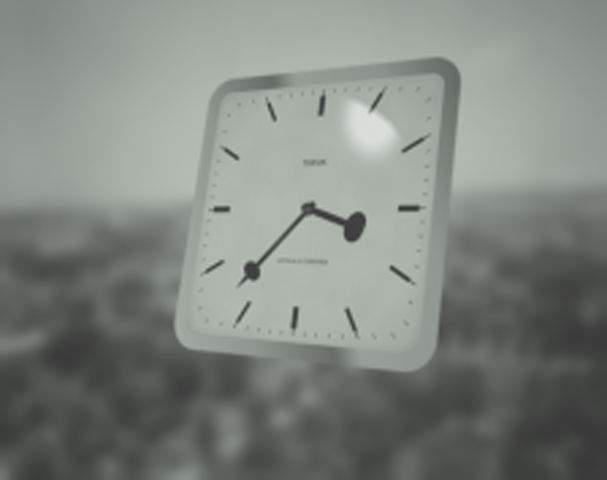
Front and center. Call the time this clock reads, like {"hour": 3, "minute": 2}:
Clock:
{"hour": 3, "minute": 37}
